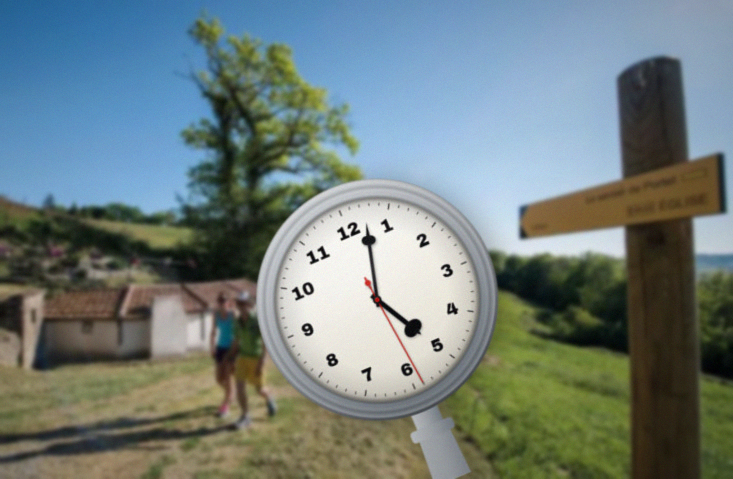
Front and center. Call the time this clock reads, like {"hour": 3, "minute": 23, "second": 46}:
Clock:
{"hour": 5, "minute": 2, "second": 29}
